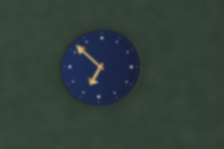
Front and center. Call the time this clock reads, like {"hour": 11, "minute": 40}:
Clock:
{"hour": 6, "minute": 52}
